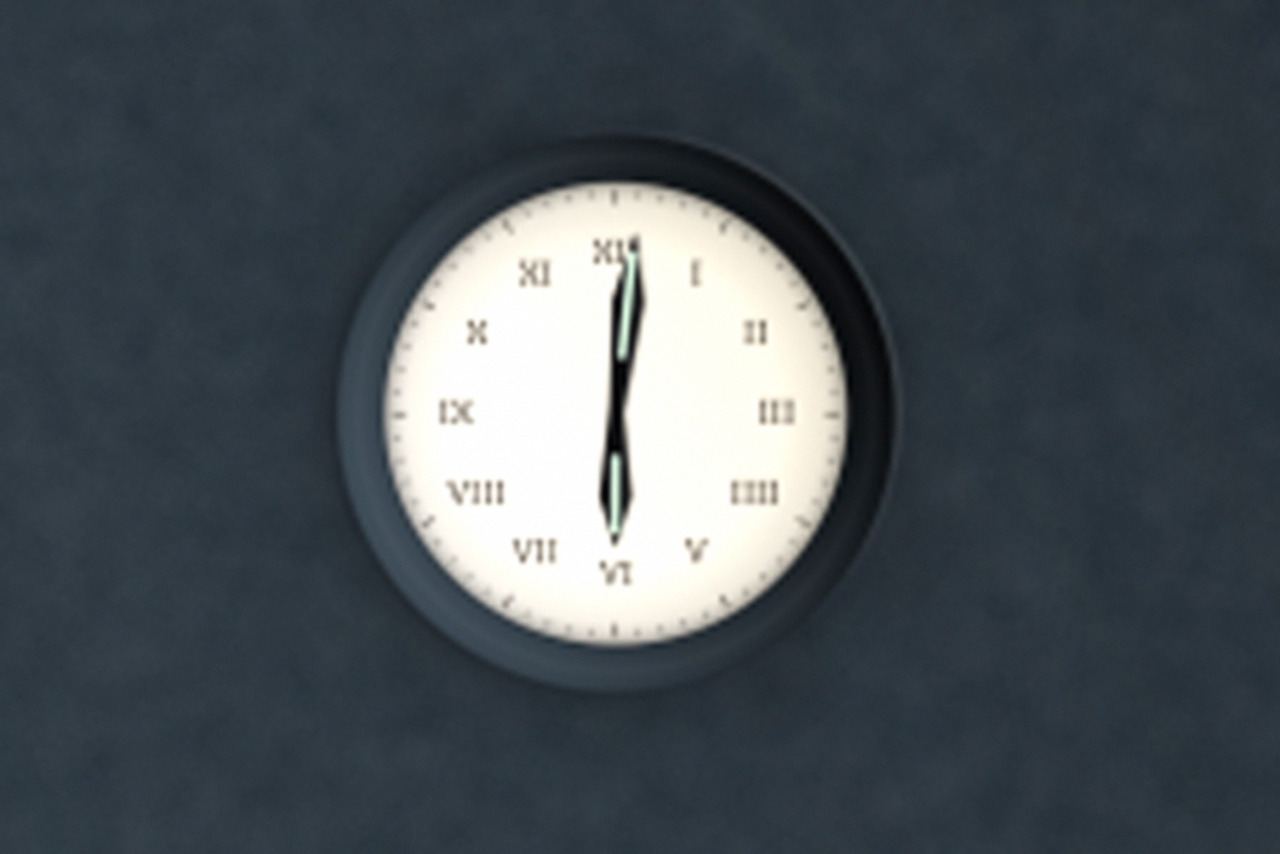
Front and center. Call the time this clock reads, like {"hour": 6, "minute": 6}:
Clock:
{"hour": 6, "minute": 1}
